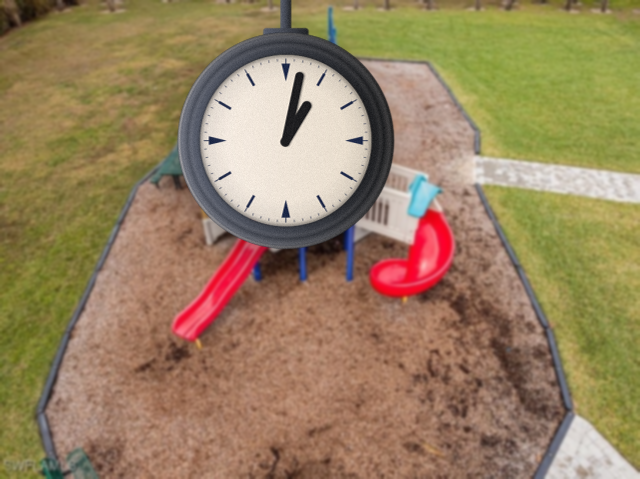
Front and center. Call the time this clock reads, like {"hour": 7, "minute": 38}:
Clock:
{"hour": 1, "minute": 2}
